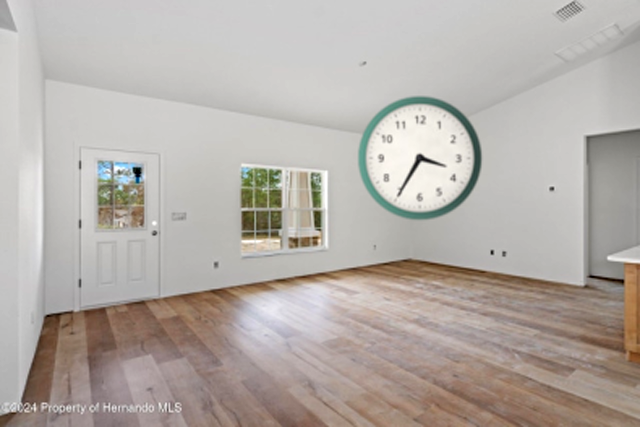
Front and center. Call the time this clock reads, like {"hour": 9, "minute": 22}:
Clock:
{"hour": 3, "minute": 35}
